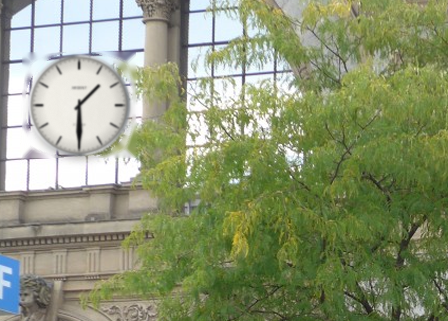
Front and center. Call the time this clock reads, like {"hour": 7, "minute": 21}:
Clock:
{"hour": 1, "minute": 30}
